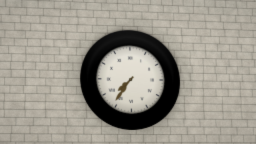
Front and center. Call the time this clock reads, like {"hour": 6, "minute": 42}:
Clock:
{"hour": 7, "minute": 36}
